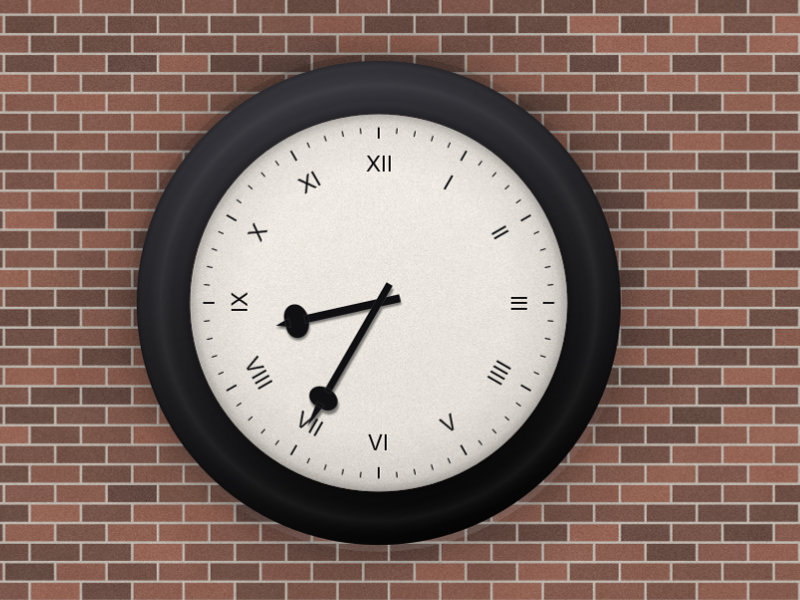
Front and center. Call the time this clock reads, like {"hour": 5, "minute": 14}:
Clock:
{"hour": 8, "minute": 35}
